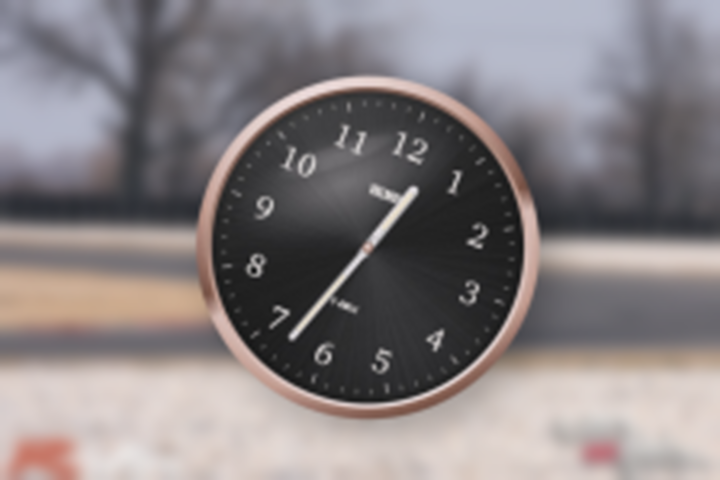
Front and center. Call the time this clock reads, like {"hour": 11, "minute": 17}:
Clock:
{"hour": 12, "minute": 33}
